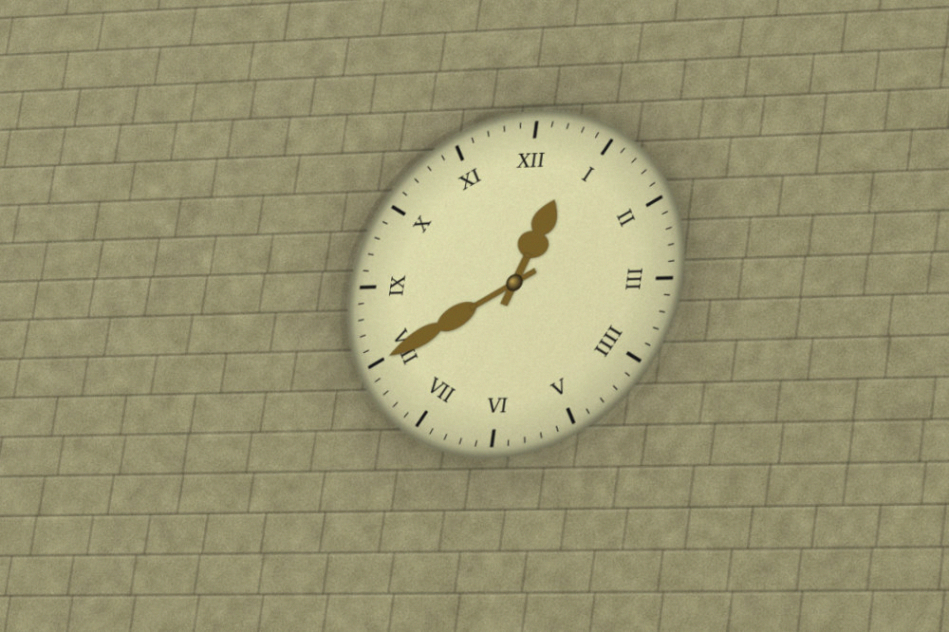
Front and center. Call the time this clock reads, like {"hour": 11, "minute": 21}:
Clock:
{"hour": 12, "minute": 40}
